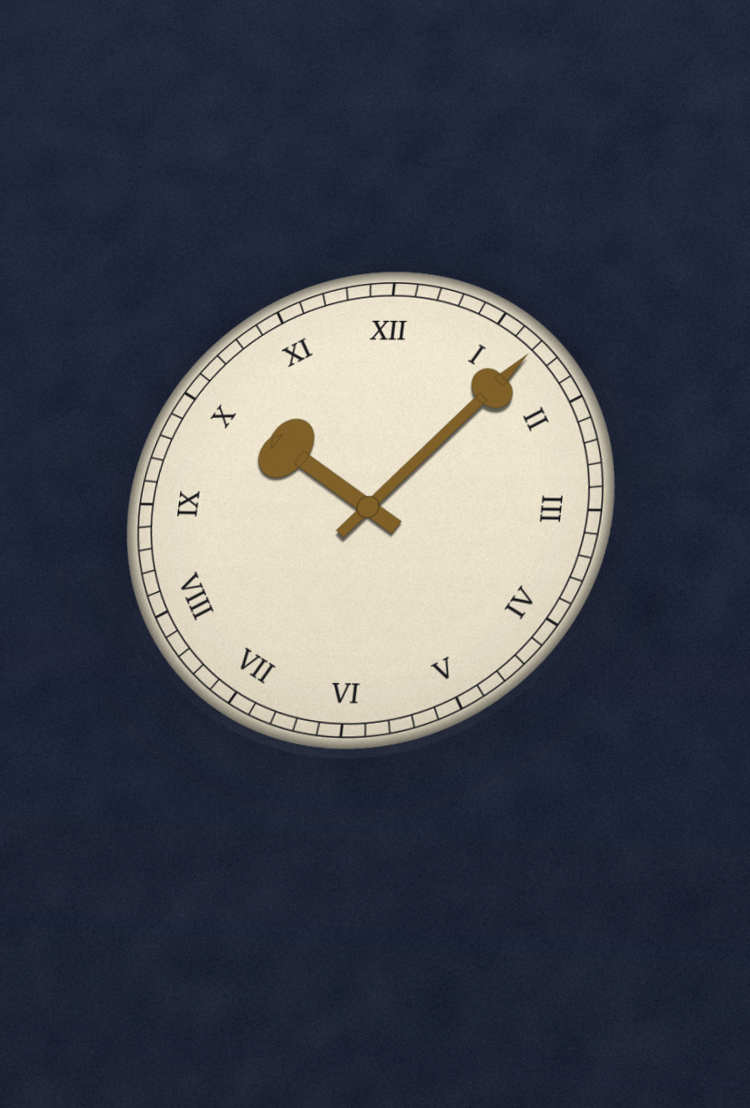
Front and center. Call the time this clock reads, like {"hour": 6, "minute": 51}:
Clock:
{"hour": 10, "minute": 7}
